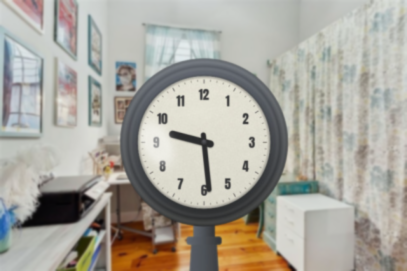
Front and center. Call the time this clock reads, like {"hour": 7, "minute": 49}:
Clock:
{"hour": 9, "minute": 29}
